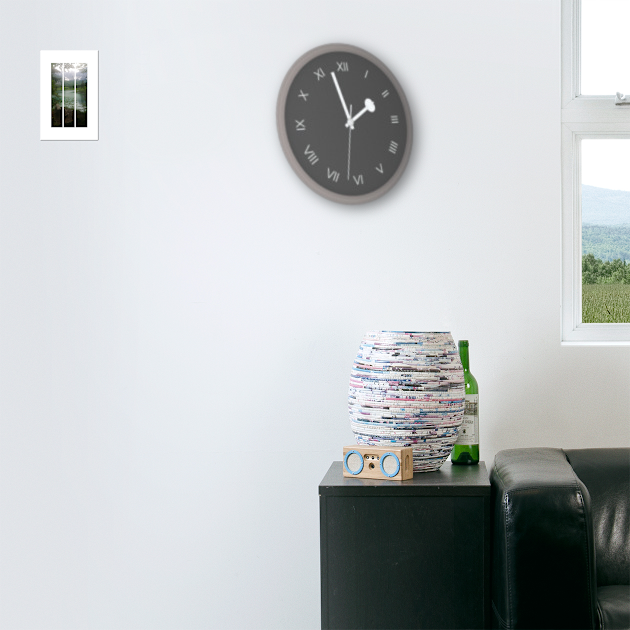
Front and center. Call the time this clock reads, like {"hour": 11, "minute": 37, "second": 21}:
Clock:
{"hour": 1, "minute": 57, "second": 32}
